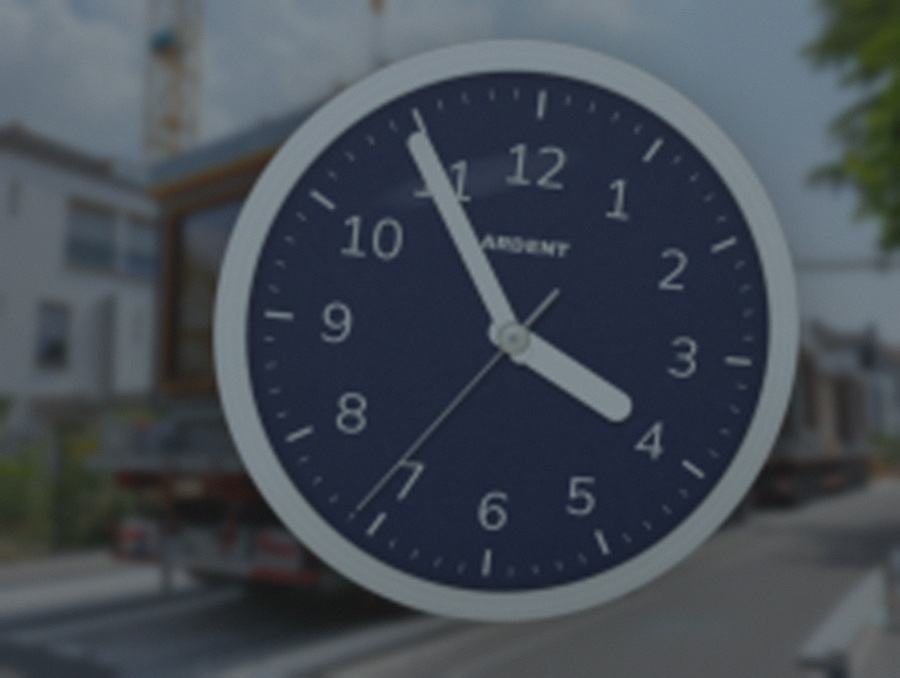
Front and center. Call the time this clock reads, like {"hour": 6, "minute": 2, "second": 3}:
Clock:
{"hour": 3, "minute": 54, "second": 36}
